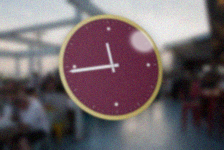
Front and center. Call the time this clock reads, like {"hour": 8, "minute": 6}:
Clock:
{"hour": 11, "minute": 44}
